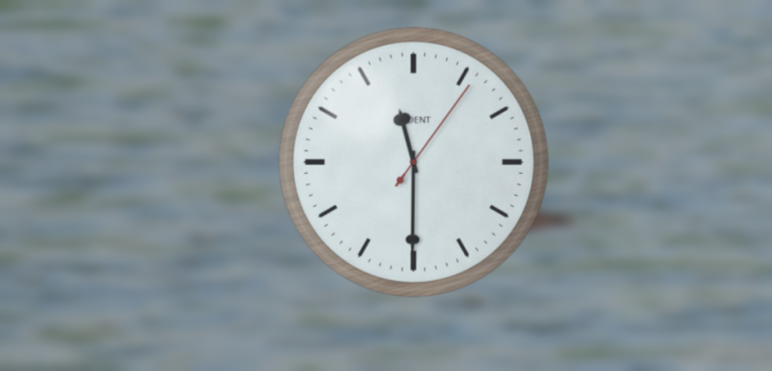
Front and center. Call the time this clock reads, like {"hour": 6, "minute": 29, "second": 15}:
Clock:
{"hour": 11, "minute": 30, "second": 6}
